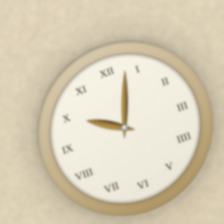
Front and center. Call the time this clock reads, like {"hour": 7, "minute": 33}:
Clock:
{"hour": 10, "minute": 3}
